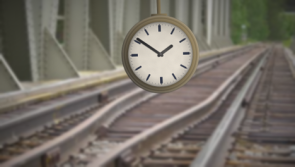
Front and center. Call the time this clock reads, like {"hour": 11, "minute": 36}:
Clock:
{"hour": 1, "minute": 51}
